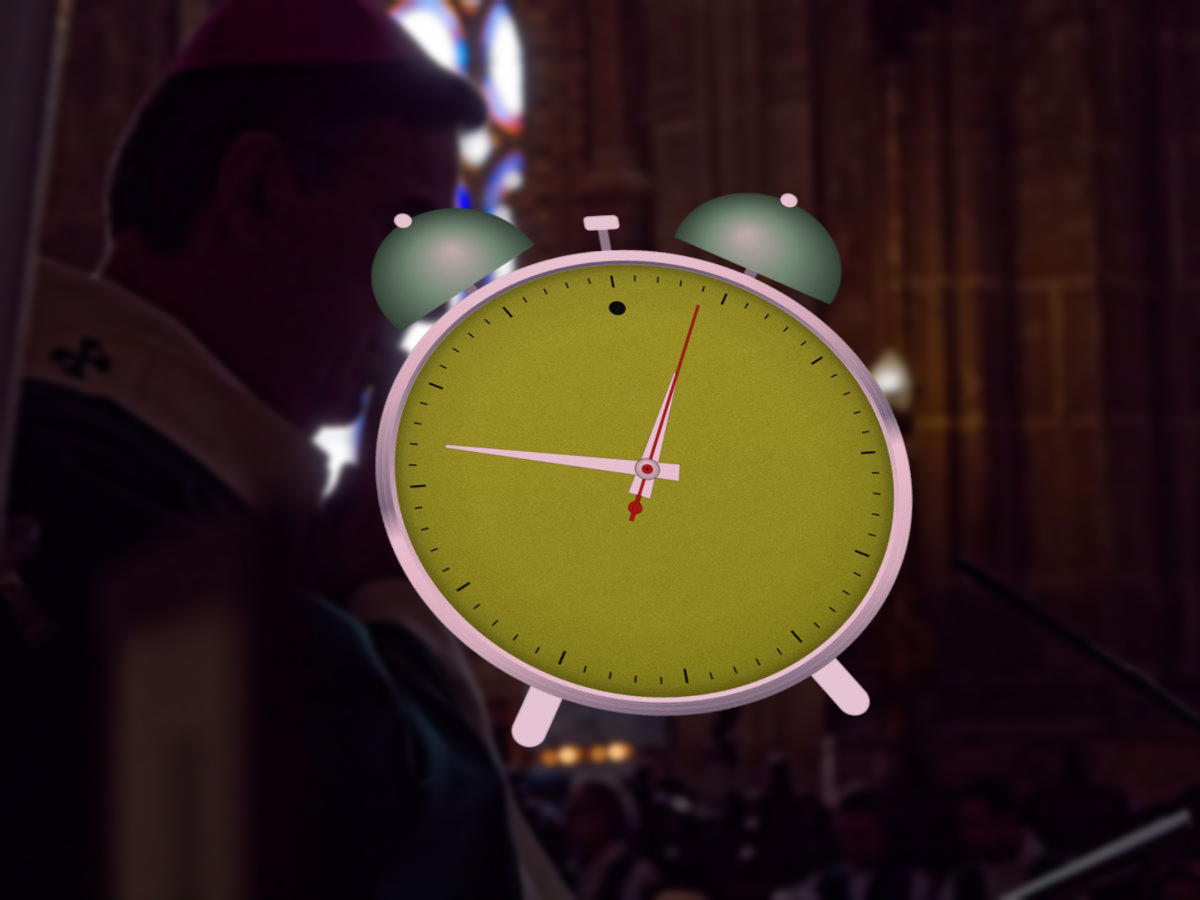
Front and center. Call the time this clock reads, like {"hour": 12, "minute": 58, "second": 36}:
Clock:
{"hour": 12, "minute": 47, "second": 4}
